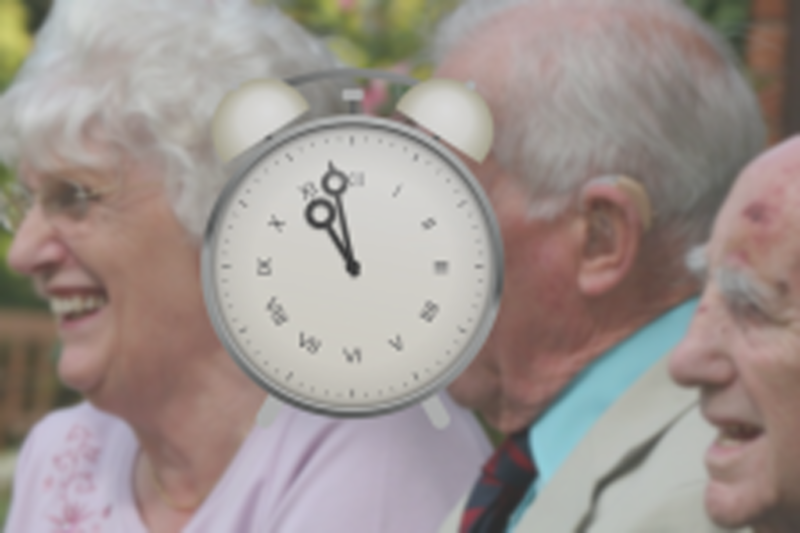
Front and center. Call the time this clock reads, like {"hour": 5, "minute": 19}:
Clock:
{"hour": 10, "minute": 58}
